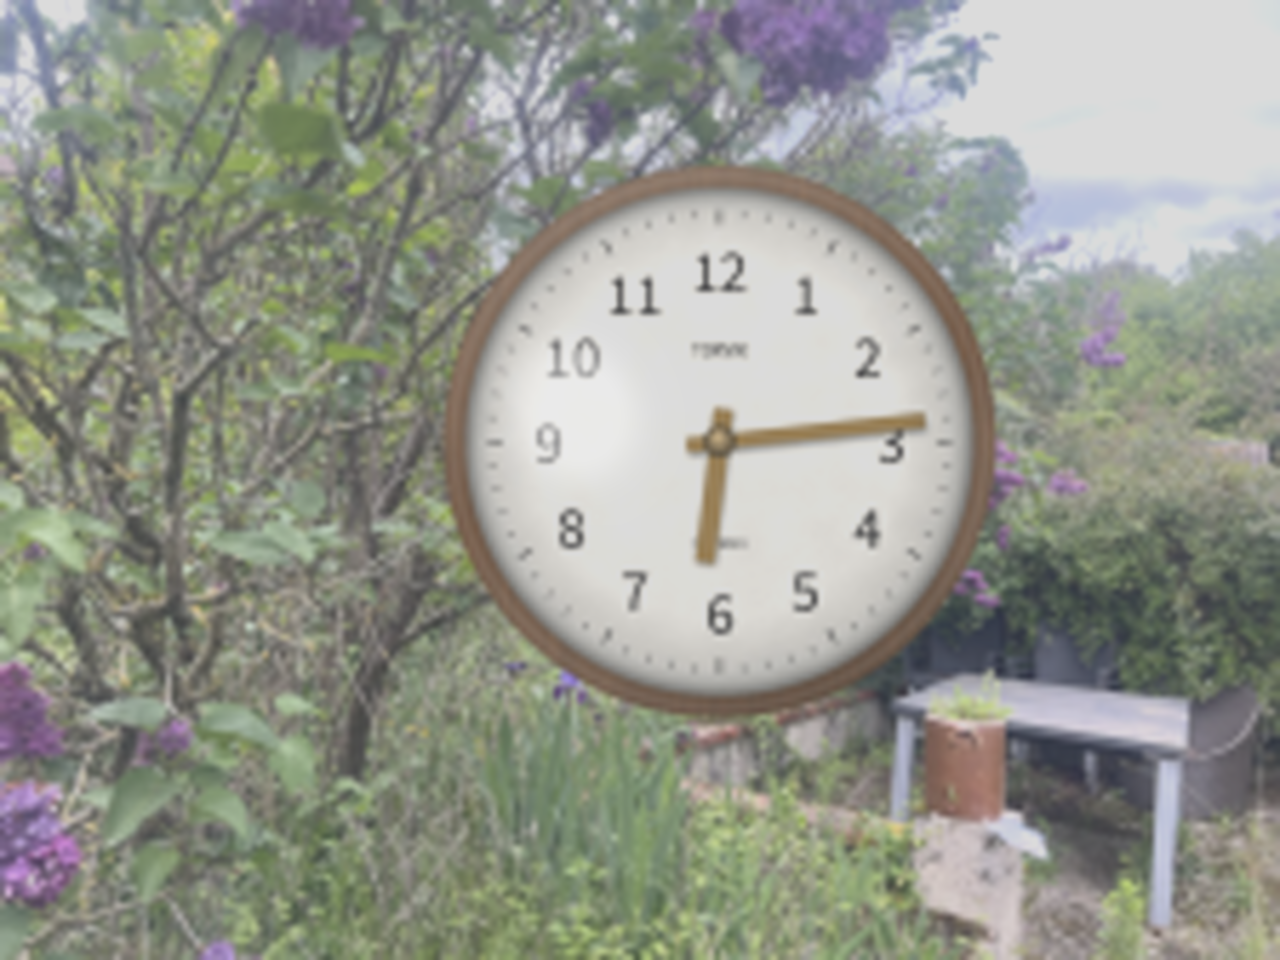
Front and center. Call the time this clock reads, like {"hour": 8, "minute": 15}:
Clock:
{"hour": 6, "minute": 14}
